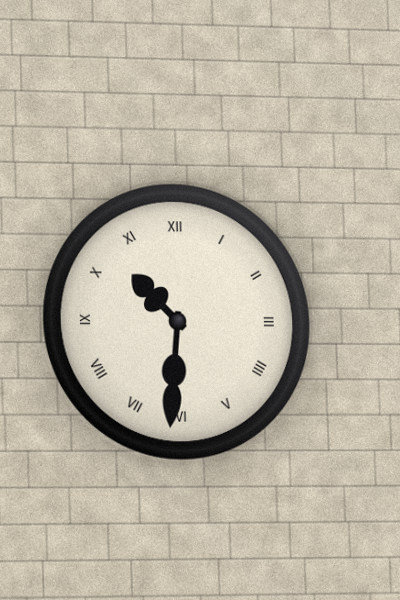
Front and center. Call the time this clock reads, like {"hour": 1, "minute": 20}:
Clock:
{"hour": 10, "minute": 31}
